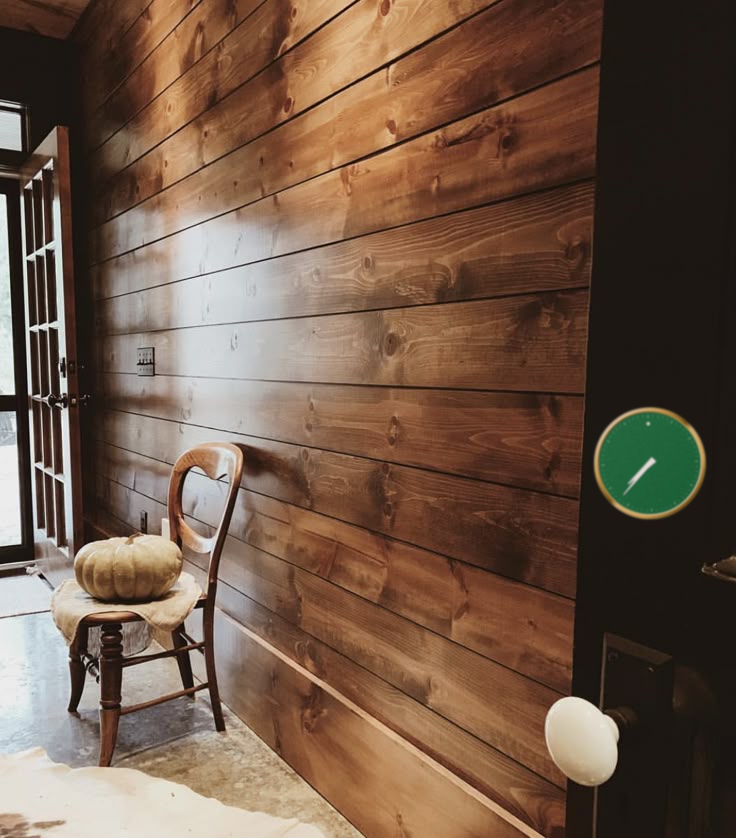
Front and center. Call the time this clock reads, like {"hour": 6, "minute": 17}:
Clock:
{"hour": 7, "minute": 37}
